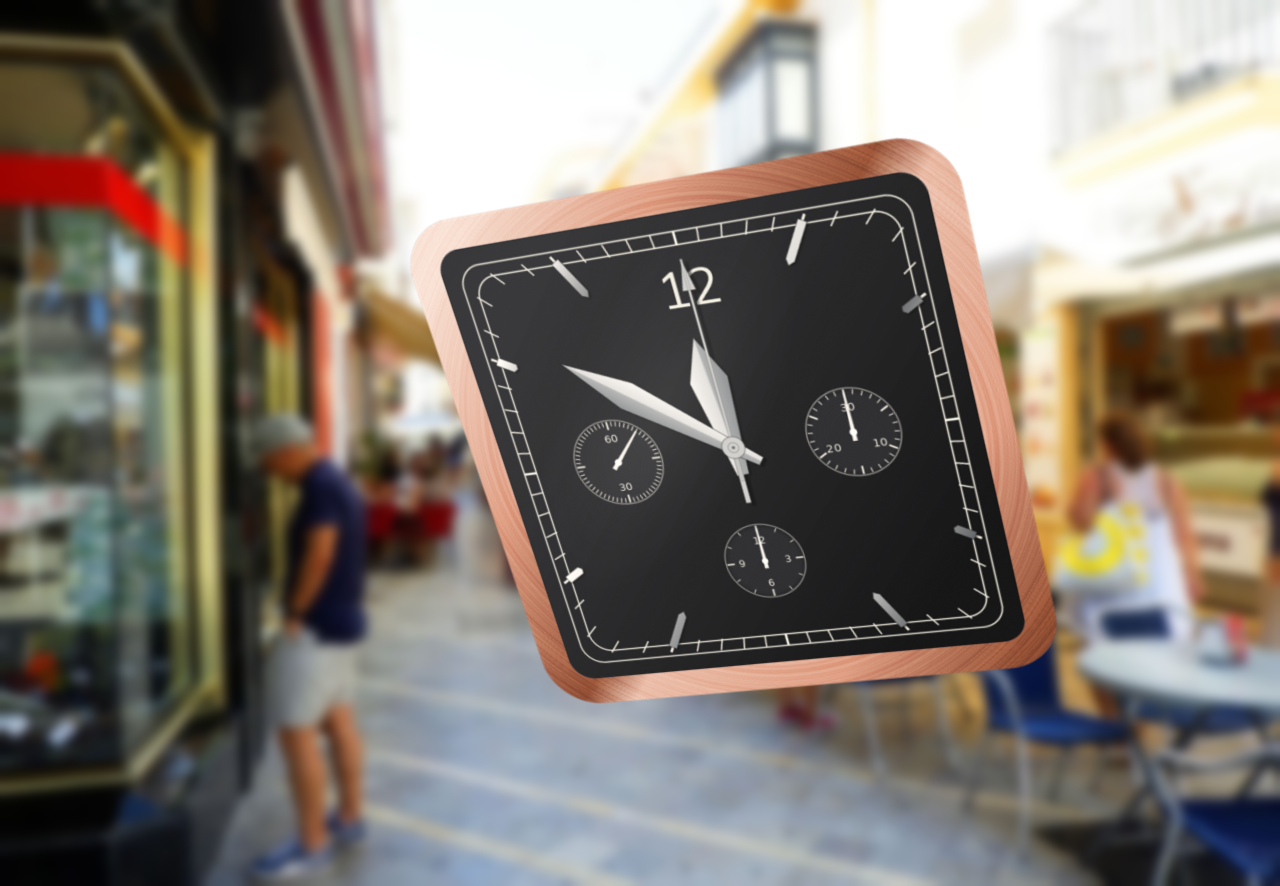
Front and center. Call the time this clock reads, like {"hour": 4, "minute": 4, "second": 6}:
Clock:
{"hour": 11, "minute": 51, "second": 7}
